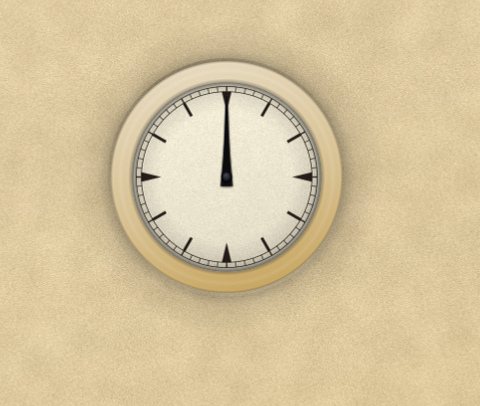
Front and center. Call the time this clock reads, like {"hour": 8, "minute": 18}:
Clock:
{"hour": 12, "minute": 0}
